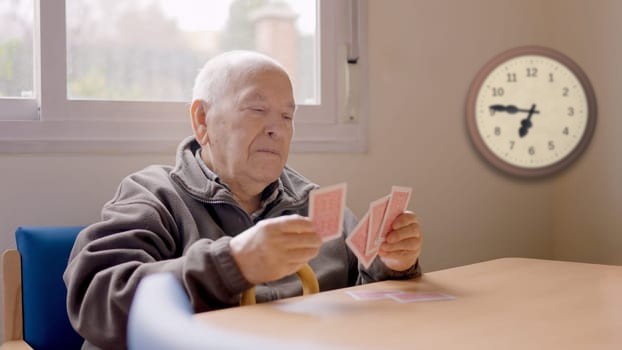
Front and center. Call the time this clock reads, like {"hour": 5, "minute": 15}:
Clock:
{"hour": 6, "minute": 46}
